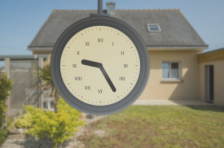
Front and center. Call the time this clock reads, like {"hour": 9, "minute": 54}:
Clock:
{"hour": 9, "minute": 25}
